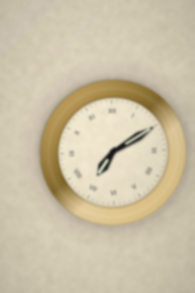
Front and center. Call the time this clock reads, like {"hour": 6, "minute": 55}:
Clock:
{"hour": 7, "minute": 10}
